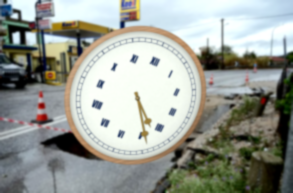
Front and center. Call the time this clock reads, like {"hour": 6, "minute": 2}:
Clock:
{"hour": 4, "minute": 24}
